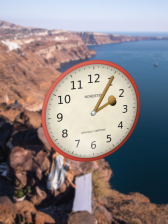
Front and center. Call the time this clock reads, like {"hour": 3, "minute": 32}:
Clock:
{"hour": 2, "minute": 5}
